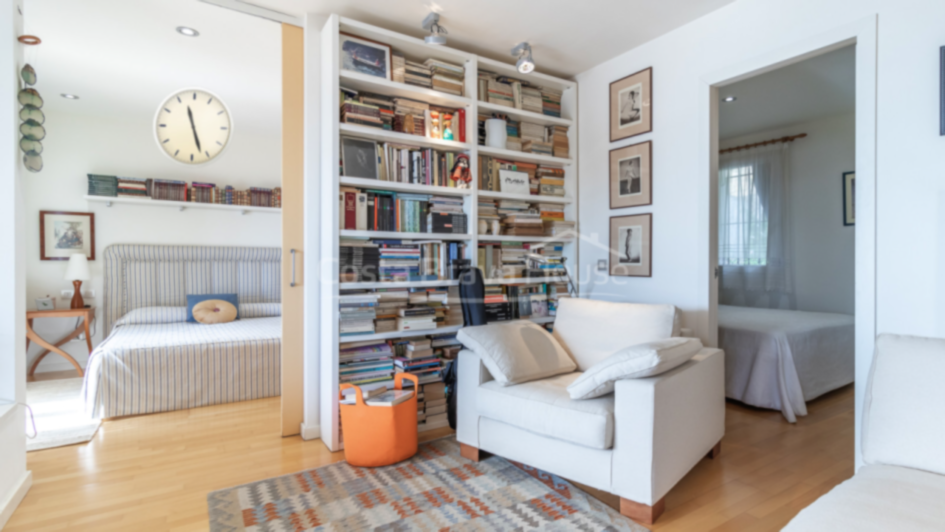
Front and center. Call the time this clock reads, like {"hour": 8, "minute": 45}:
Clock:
{"hour": 11, "minute": 27}
